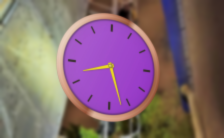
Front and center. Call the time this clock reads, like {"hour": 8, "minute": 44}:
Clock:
{"hour": 8, "minute": 27}
